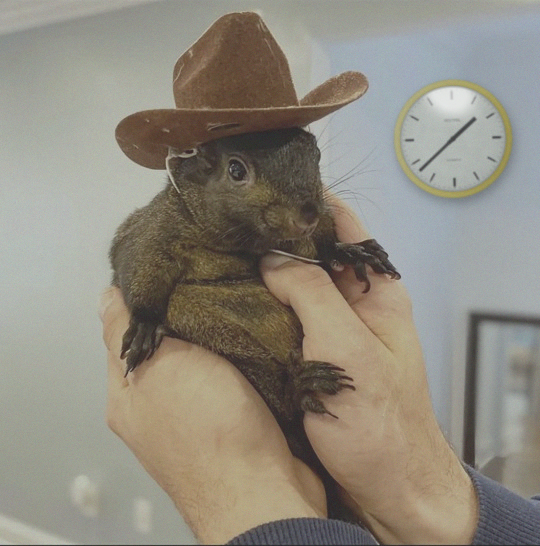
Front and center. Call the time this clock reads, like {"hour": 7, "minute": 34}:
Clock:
{"hour": 1, "minute": 38}
